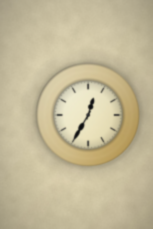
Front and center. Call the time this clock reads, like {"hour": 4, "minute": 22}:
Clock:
{"hour": 12, "minute": 35}
